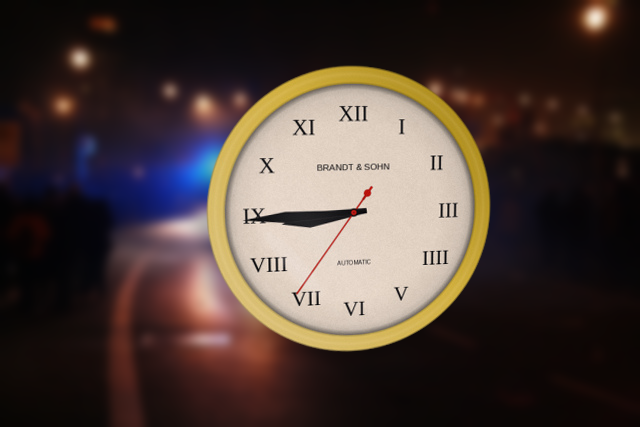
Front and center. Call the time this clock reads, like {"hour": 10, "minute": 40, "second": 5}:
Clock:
{"hour": 8, "minute": 44, "second": 36}
